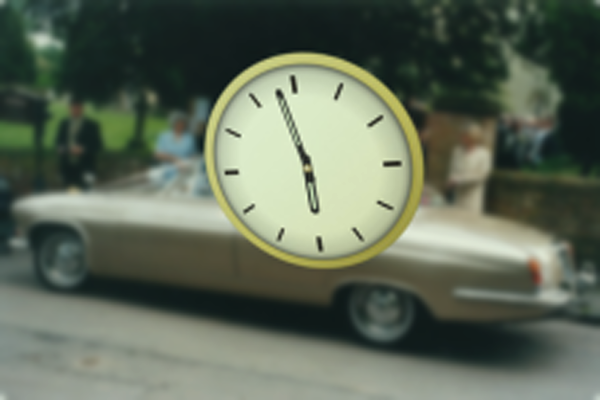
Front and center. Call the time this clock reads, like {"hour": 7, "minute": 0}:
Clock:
{"hour": 5, "minute": 58}
